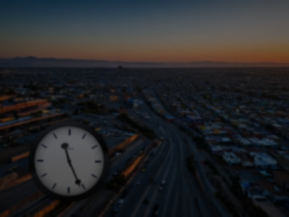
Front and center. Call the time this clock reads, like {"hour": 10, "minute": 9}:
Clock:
{"hour": 11, "minute": 26}
